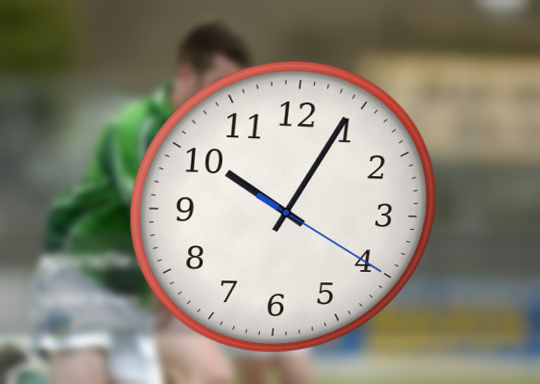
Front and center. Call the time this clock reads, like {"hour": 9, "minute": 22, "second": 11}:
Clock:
{"hour": 10, "minute": 4, "second": 20}
